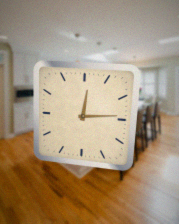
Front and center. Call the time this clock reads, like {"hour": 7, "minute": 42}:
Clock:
{"hour": 12, "minute": 14}
